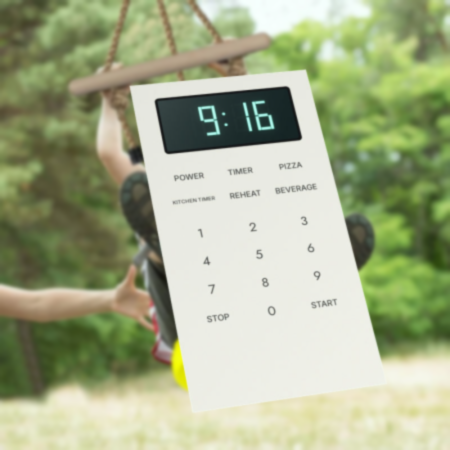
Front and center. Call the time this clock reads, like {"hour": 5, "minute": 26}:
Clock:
{"hour": 9, "minute": 16}
